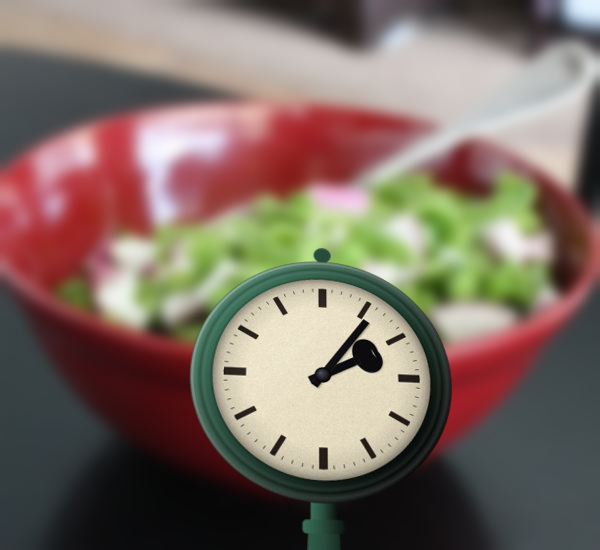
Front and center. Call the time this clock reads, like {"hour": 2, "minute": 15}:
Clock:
{"hour": 2, "minute": 6}
